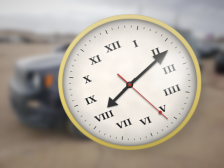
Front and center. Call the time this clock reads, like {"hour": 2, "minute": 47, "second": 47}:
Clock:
{"hour": 8, "minute": 11, "second": 26}
